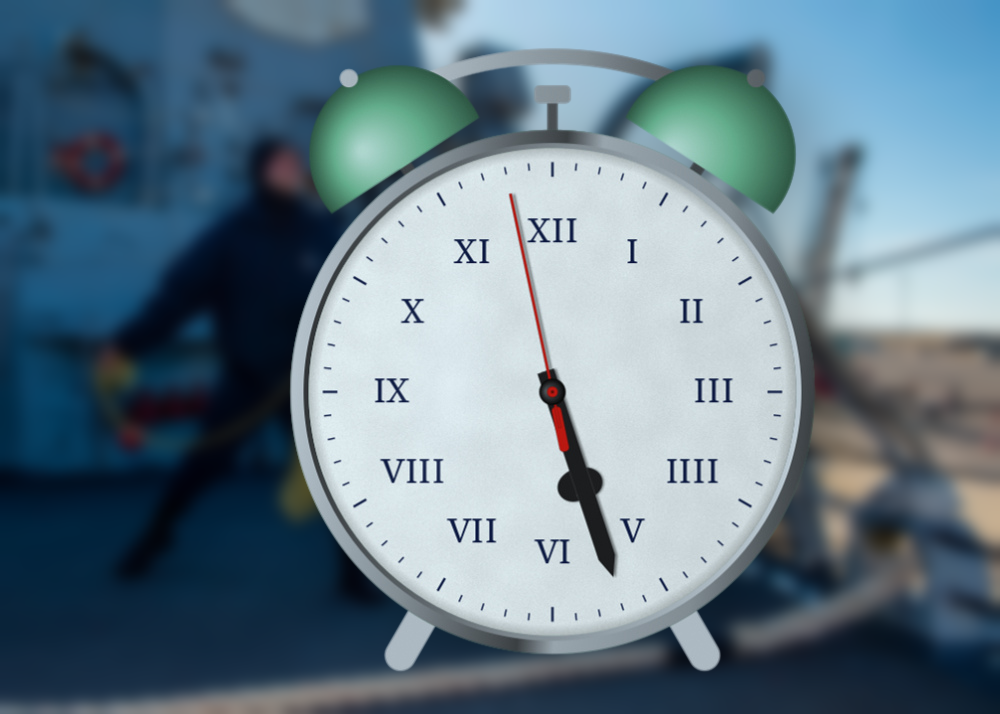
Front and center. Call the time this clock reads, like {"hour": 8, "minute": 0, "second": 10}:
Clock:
{"hour": 5, "minute": 26, "second": 58}
